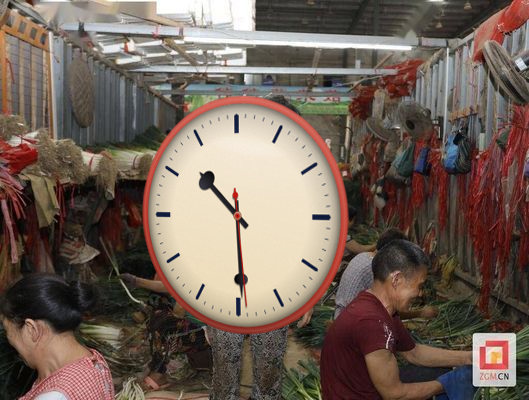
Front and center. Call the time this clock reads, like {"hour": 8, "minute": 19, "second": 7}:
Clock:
{"hour": 10, "minute": 29, "second": 29}
